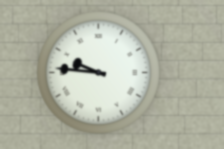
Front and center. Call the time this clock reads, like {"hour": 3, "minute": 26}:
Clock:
{"hour": 9, "minute": 46}
